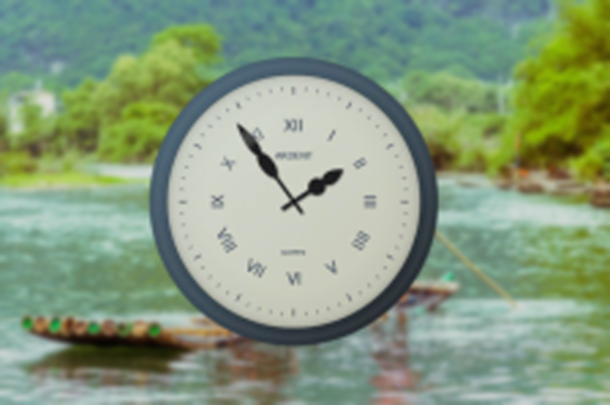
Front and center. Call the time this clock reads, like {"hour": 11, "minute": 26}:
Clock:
{"hour": 1, "minute": 54}
